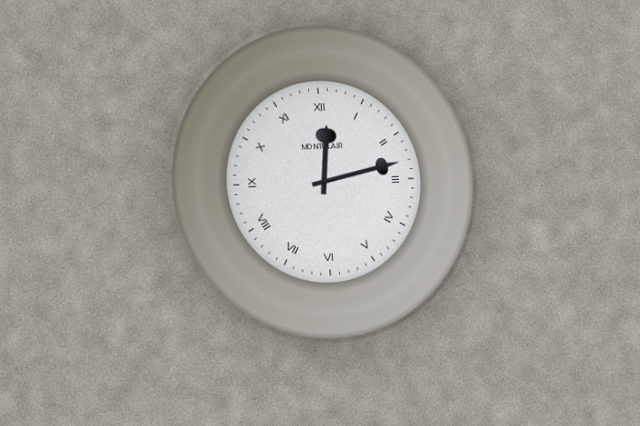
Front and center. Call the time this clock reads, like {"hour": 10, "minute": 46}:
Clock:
{"hour": 12, "minute": 13}
